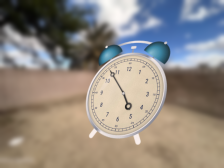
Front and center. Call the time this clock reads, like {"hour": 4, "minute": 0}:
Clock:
{"hour": 4, "minute": 53}
